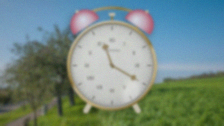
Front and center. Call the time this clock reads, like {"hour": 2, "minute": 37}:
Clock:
{"hour": 11, "minute": 20}
